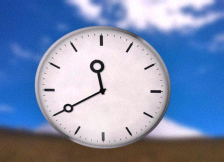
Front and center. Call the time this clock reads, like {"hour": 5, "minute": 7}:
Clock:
{"hour": 11, "minute": 40}
